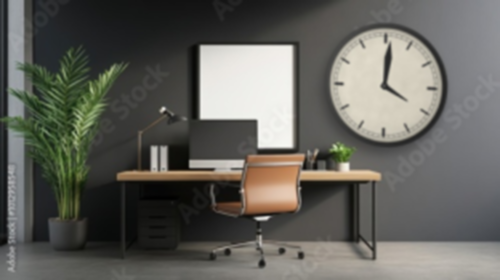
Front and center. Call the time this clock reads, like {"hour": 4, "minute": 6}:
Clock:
{"hour": 4, "minute": 1}
